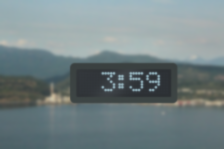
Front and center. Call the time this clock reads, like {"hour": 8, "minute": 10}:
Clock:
{"hour": 3, "minute": 59}
